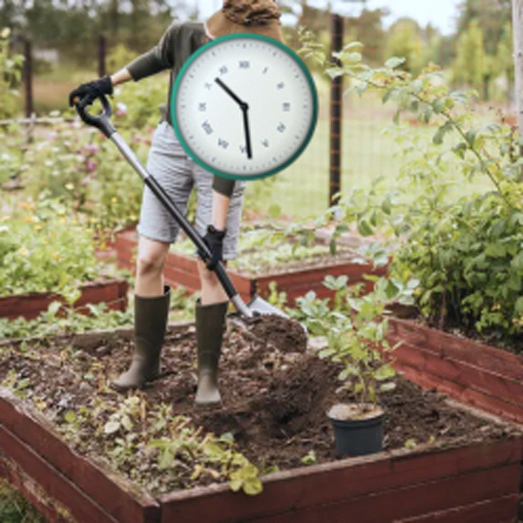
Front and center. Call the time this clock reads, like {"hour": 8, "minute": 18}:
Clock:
{"hour": 10, "minute": 29}
